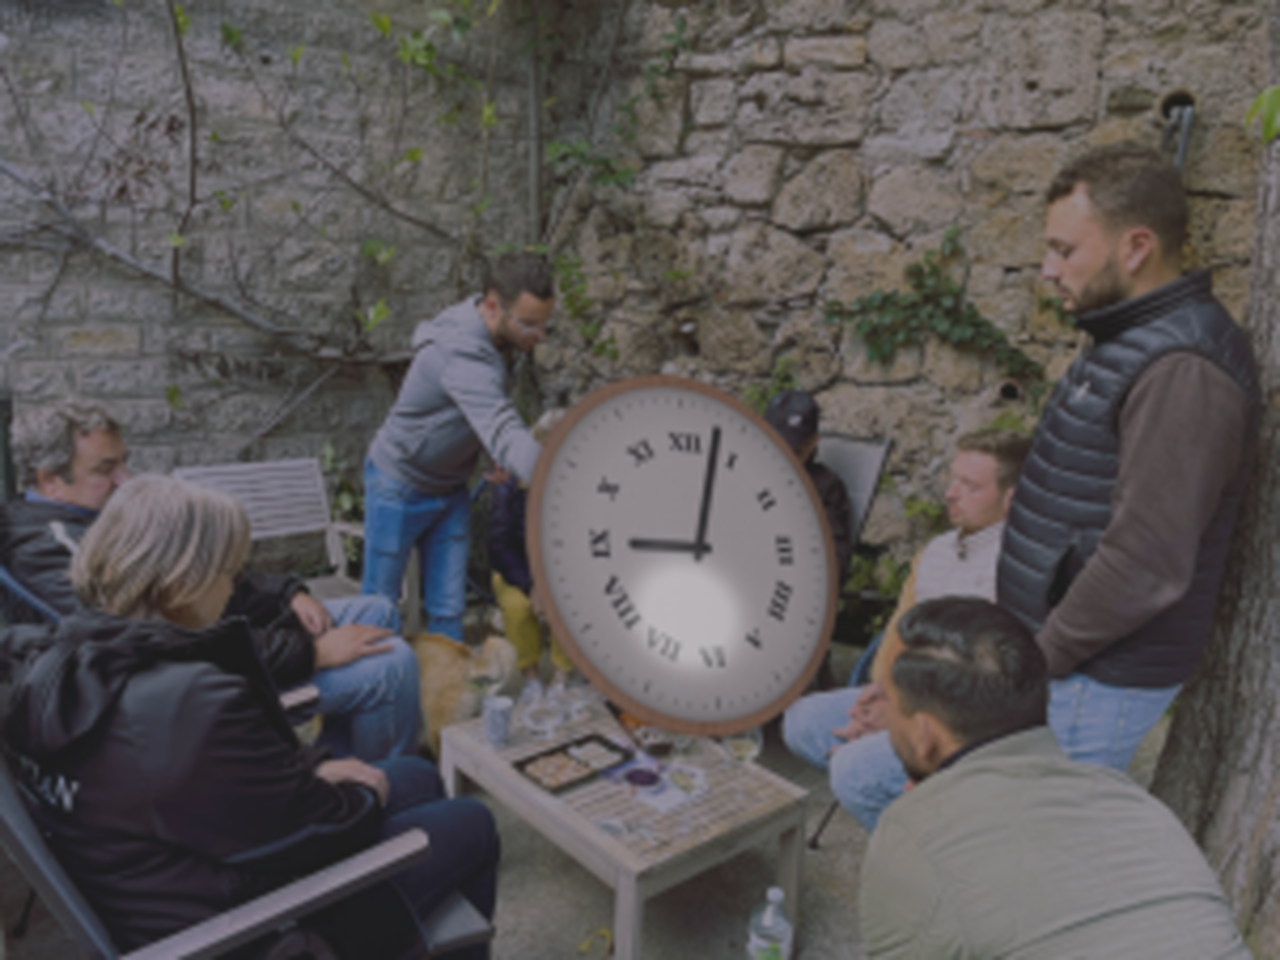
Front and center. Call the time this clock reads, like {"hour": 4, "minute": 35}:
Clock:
{"hour": 9, "minute": 3}
